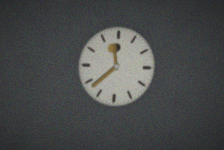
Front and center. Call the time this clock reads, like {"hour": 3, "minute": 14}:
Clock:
{"hour": 11, "minute": 38}
